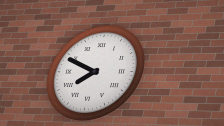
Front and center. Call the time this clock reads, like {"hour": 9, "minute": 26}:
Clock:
{"hour": 7, "minute": 49}
